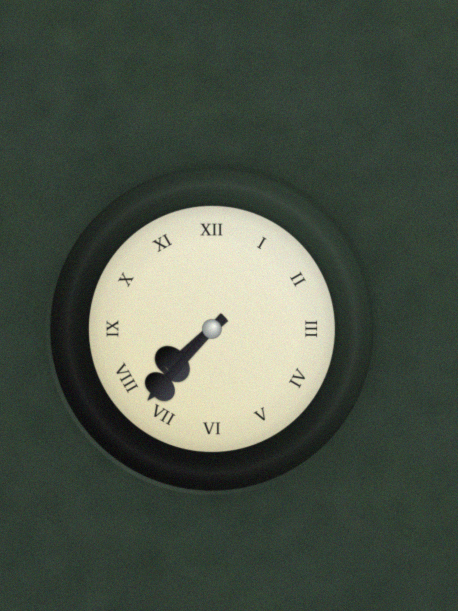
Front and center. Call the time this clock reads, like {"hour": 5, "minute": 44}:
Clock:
{"hour": 7, "minute": 37}
